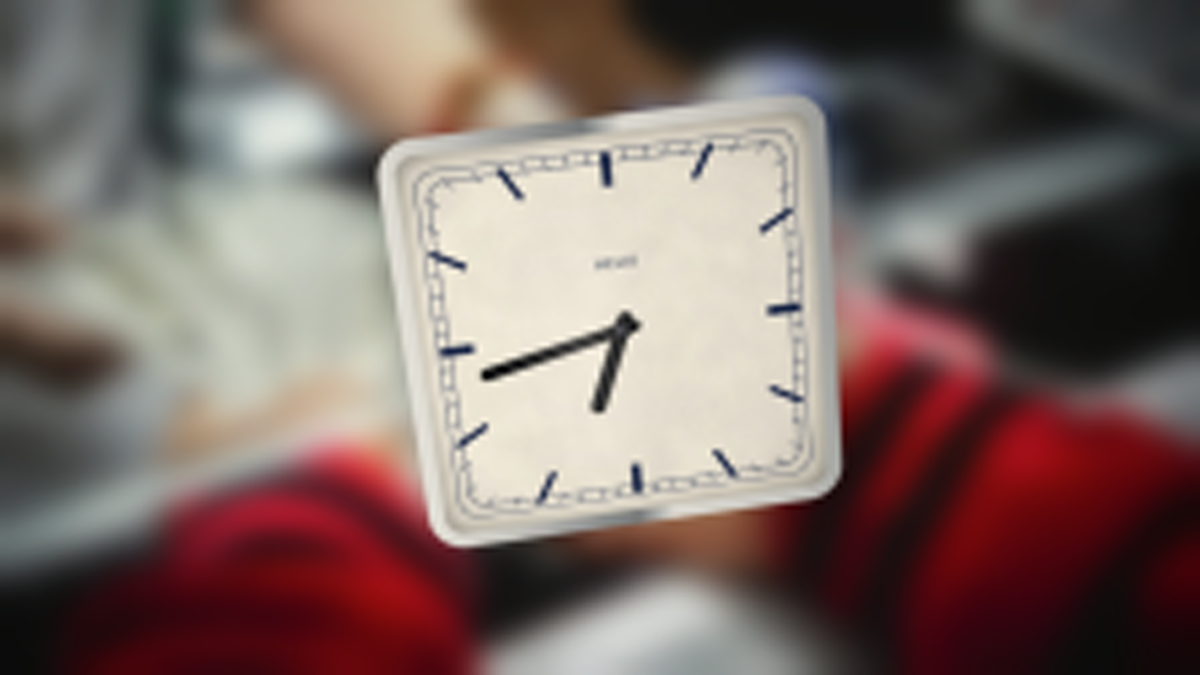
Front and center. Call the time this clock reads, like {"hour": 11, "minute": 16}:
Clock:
{"hour": 6, "minute": 43}
